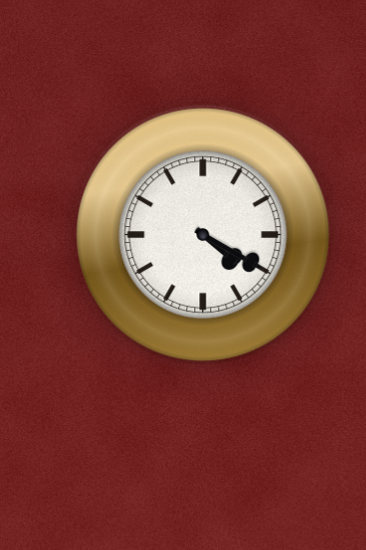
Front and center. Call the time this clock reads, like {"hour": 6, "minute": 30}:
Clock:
{"hour": 4, "minute": 20}
